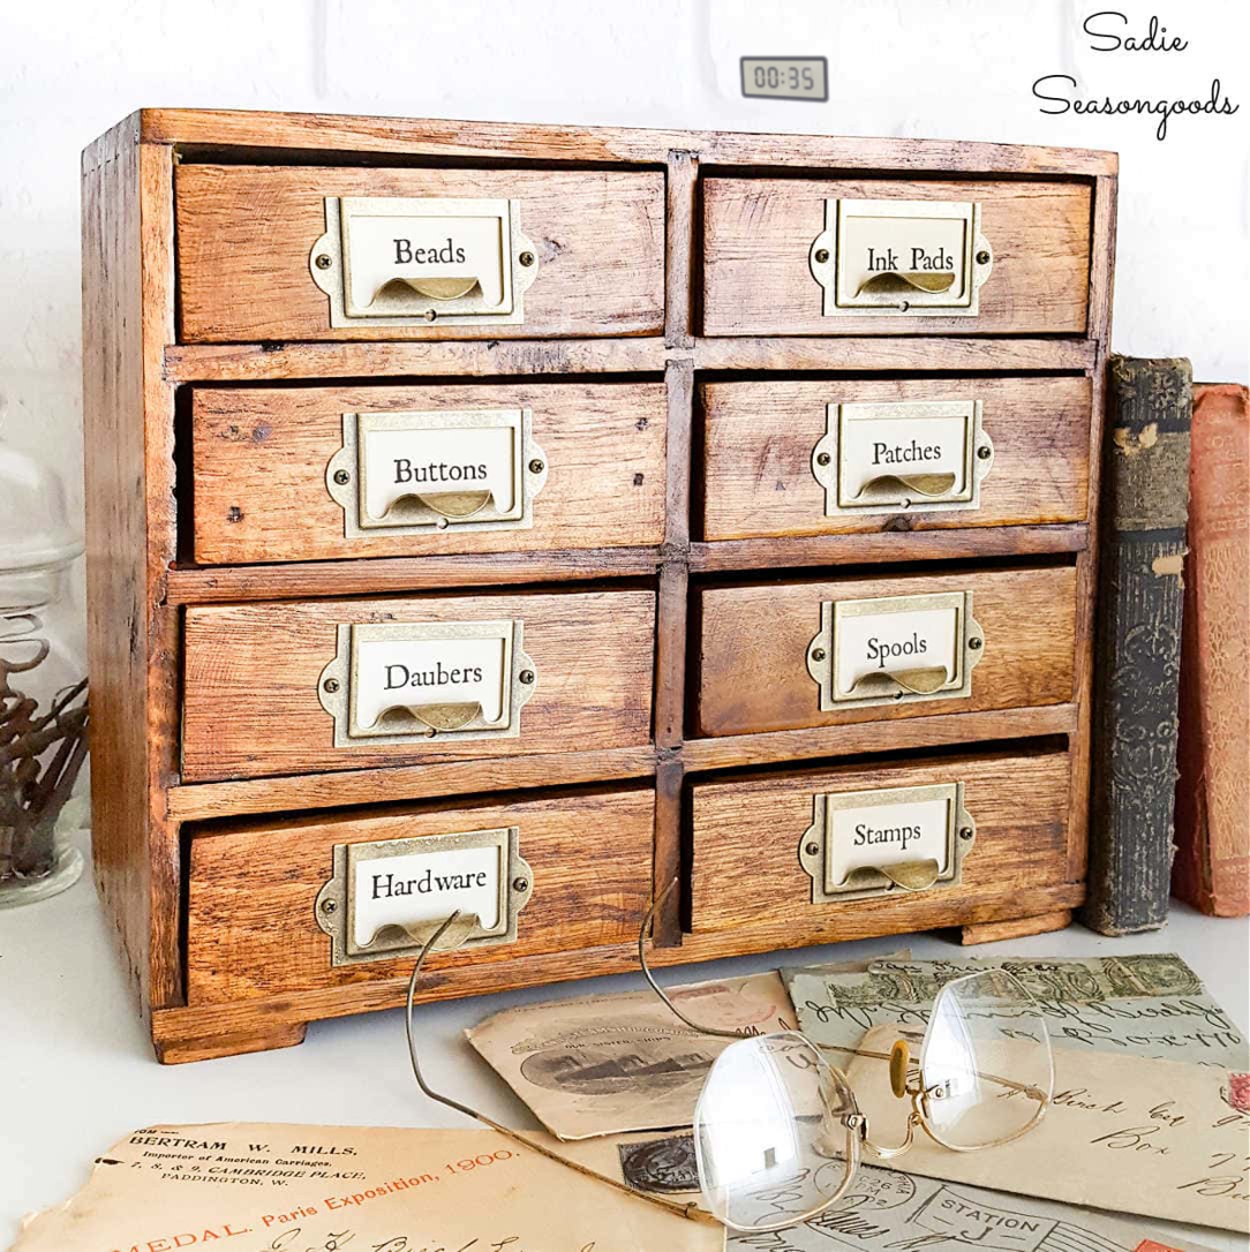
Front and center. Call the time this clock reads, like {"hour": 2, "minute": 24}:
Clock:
{"hour": 0, "minute": 35}
